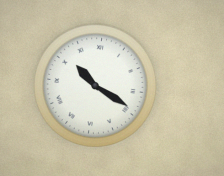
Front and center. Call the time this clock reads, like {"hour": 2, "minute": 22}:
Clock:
{"hour": 10, "minute": 19}
